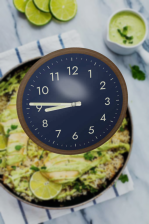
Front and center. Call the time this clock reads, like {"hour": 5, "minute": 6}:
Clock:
{"hour": 8, "minute": 46}
